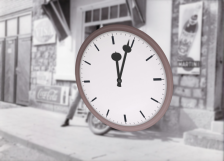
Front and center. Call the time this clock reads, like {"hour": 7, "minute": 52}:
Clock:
{"hour": 12, "minute": 4}
